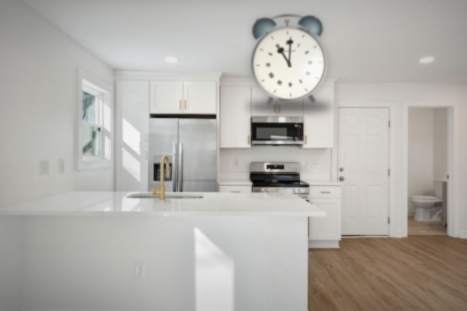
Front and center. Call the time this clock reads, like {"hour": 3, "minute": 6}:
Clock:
{"hour": 11, "minute": 1}
